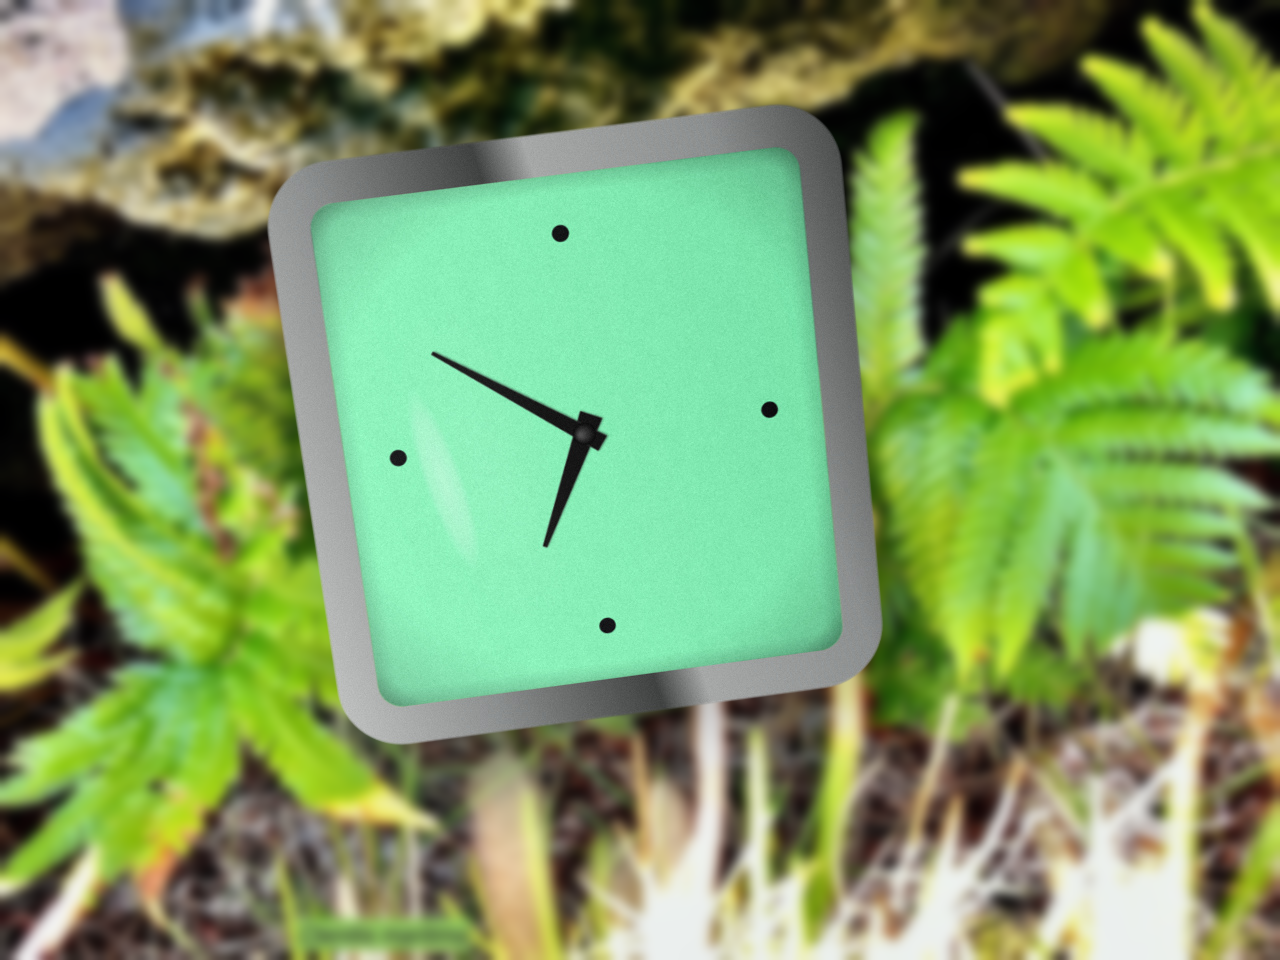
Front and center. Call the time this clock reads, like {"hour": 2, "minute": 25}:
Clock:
{"hour": 6, "minute": 51}
